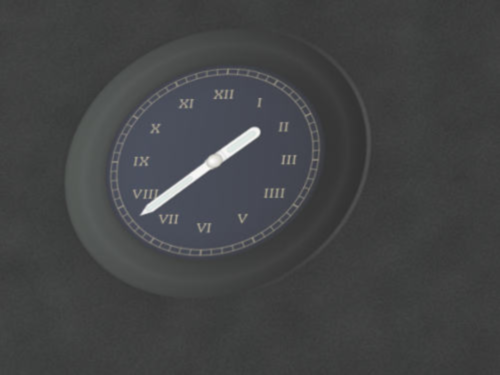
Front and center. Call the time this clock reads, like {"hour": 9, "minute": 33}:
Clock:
{"hour": 1, "minute": 38}
